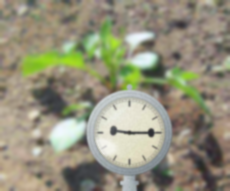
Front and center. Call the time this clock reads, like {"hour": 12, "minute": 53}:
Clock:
{"hour": 9, "minute": 15}
